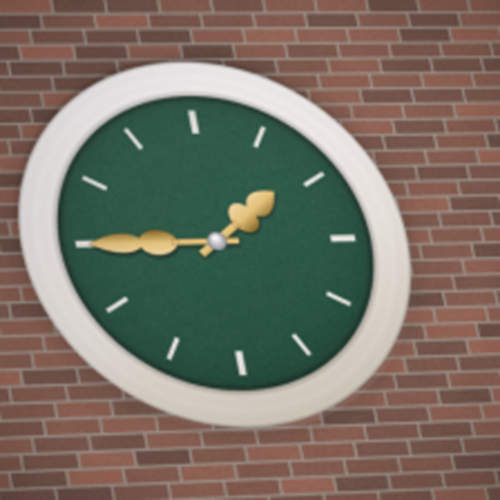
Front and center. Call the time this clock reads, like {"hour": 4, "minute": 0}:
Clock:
{"hour": 1, "minute": 45}
